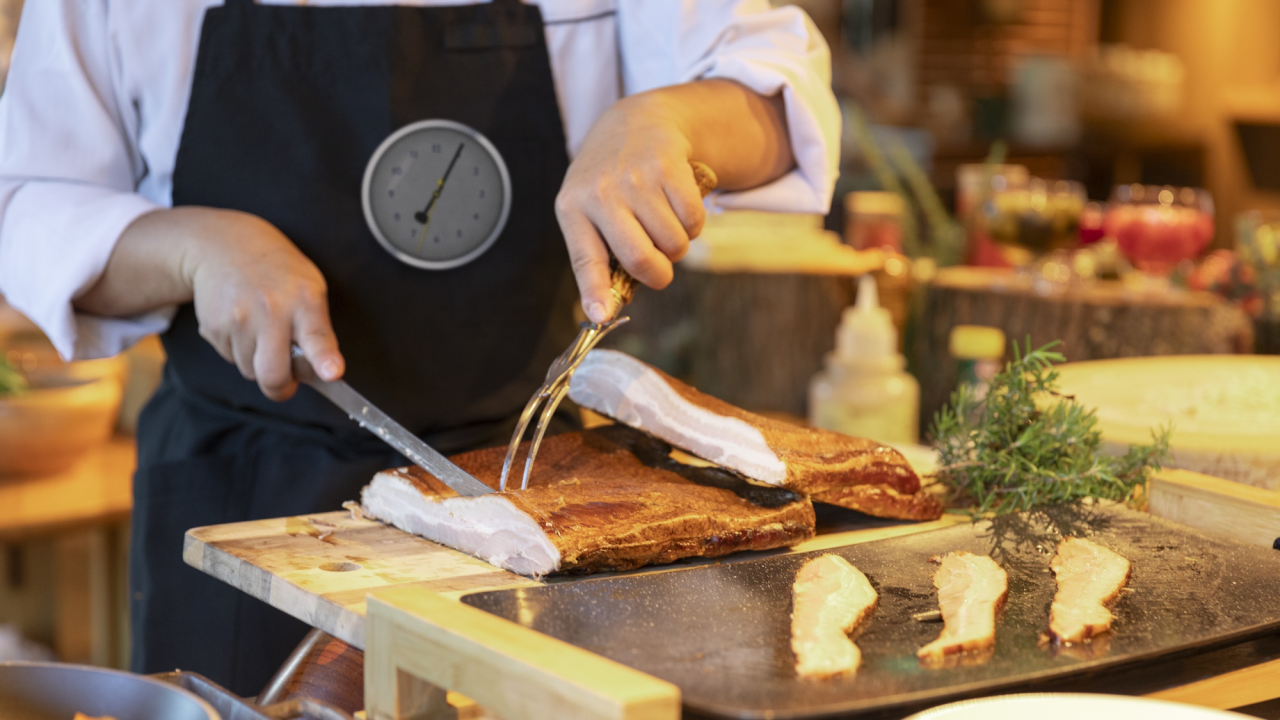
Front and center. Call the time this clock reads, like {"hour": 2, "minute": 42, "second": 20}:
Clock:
{"hour": 7, "minute": 4, "second": 33}
